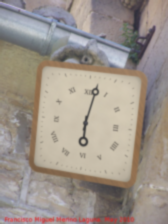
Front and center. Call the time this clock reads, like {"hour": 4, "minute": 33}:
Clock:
{"hour": 6, "minute": 2}
